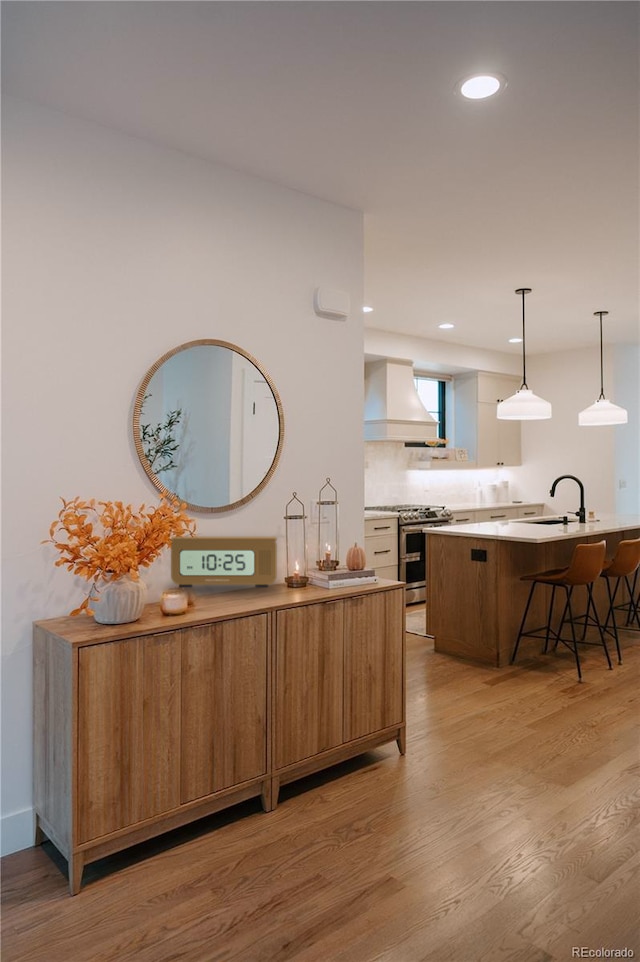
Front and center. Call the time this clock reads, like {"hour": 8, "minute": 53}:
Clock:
{"hour": 10, "minute": 25}
